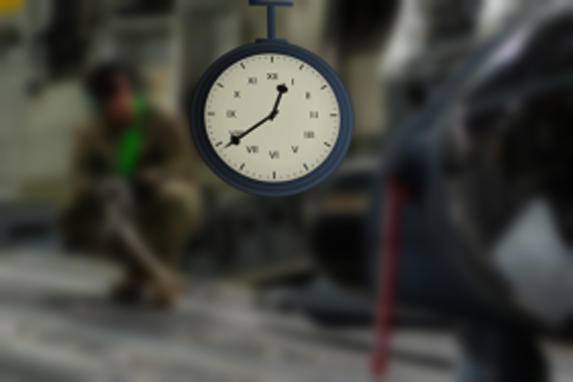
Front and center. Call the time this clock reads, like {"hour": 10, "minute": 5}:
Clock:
{"hour": 12, "minute": 39}
